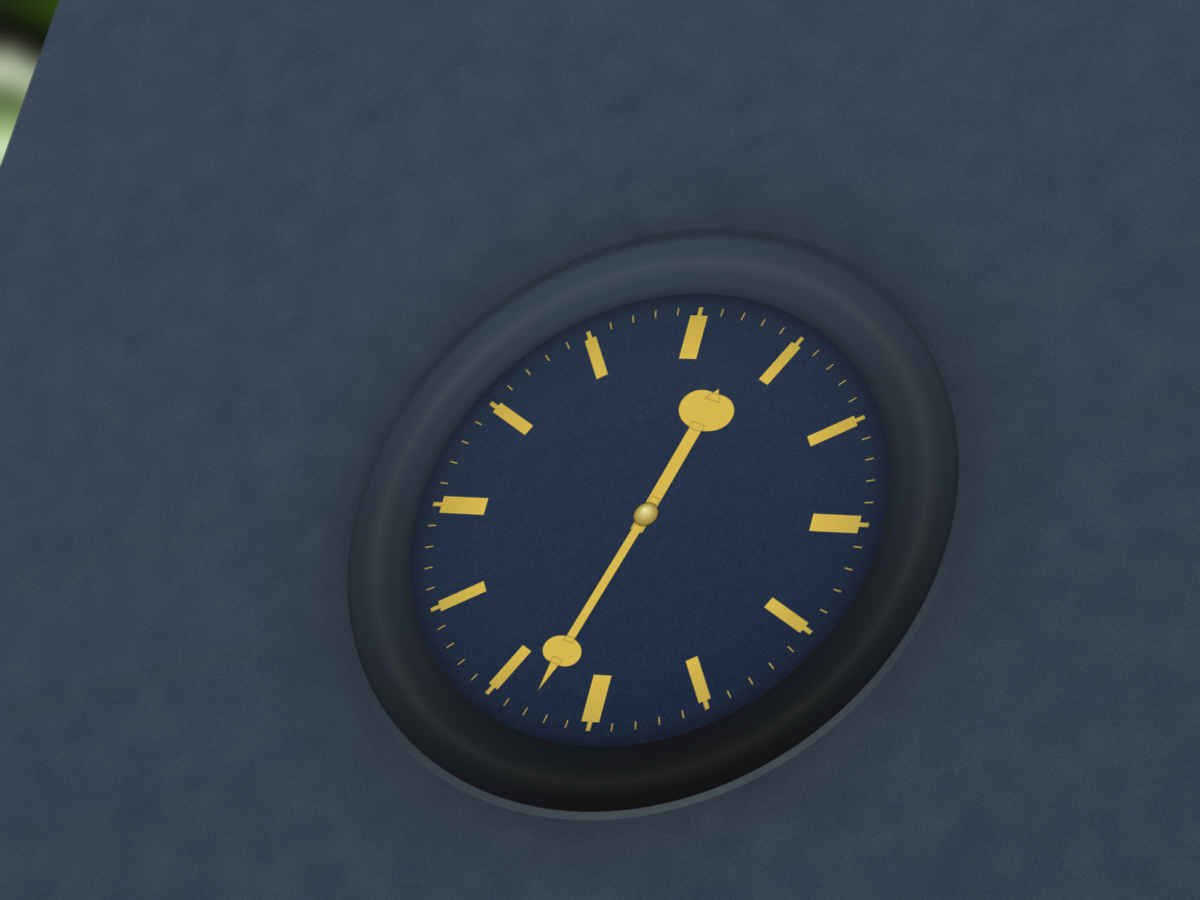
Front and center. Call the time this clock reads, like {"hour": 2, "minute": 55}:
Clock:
{"hour": 12, "minute": 33}
